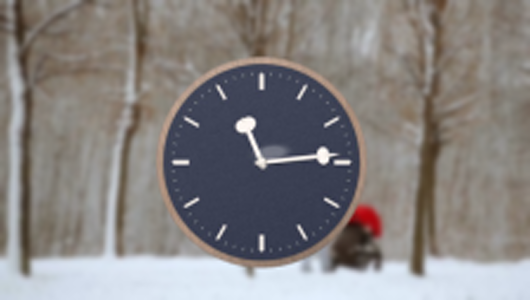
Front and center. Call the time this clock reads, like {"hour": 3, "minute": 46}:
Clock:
{"hour": 11, "minute": 14}
